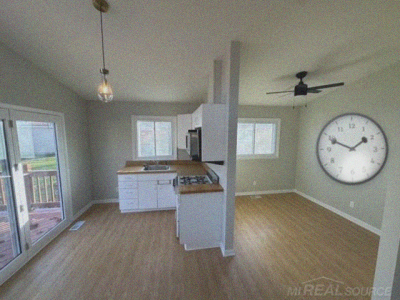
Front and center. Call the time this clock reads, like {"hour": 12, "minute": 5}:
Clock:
{"hour": 1, "minute": 49}
